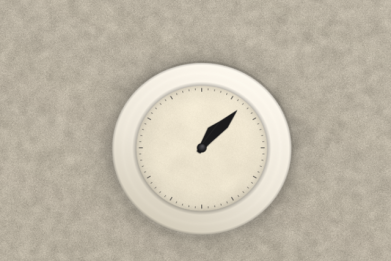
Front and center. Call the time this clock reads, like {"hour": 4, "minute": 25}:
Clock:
{"hour": 1, "minute": 7}
